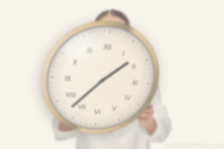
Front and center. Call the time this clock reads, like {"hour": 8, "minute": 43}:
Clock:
{"hour": 1, "minute": 37}
